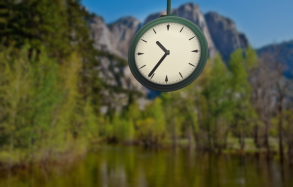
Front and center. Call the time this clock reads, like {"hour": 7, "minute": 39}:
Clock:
{"hour": 10, "minute": 36}
